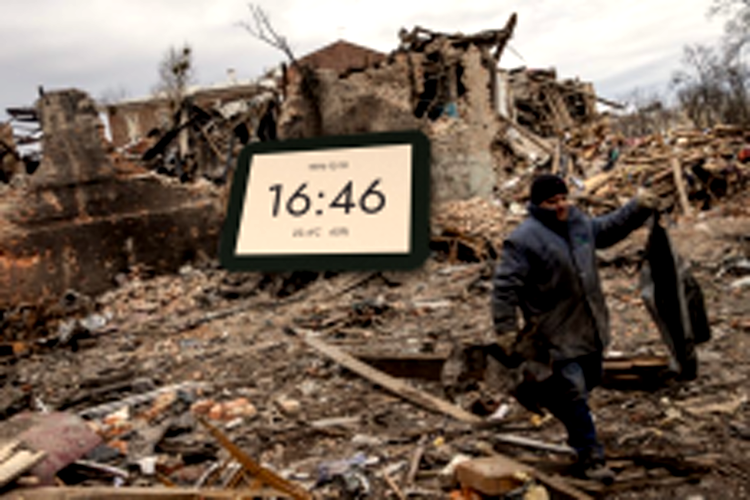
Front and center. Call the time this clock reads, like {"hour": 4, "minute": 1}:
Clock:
{"hour": 16, "minute": 46}
